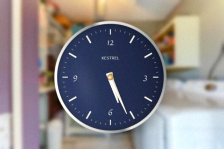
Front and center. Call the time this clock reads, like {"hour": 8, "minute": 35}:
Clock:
{"hour": 5, "minute": 26}
